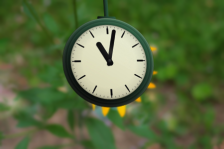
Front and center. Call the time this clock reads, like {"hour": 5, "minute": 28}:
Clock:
{"hour": 11, "minute": 2}
